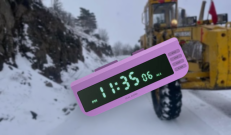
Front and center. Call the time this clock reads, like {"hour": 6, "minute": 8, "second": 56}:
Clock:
{"hour": 11, "minute": 35, "second": 6}
